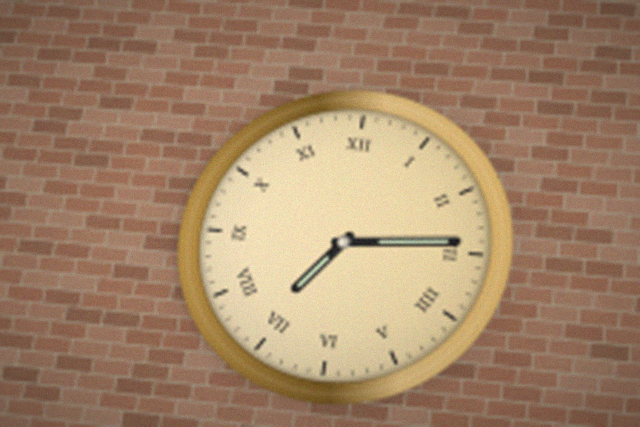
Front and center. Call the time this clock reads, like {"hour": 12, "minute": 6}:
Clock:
{"hour": 7, "minute": 14}
